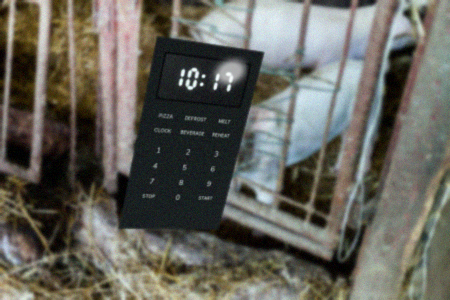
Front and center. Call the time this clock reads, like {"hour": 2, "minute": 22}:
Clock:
{"hour": 10, "minute": 17}
